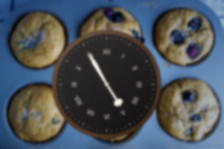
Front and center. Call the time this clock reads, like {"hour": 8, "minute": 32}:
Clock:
{"hour": 4, "minute": 55}
